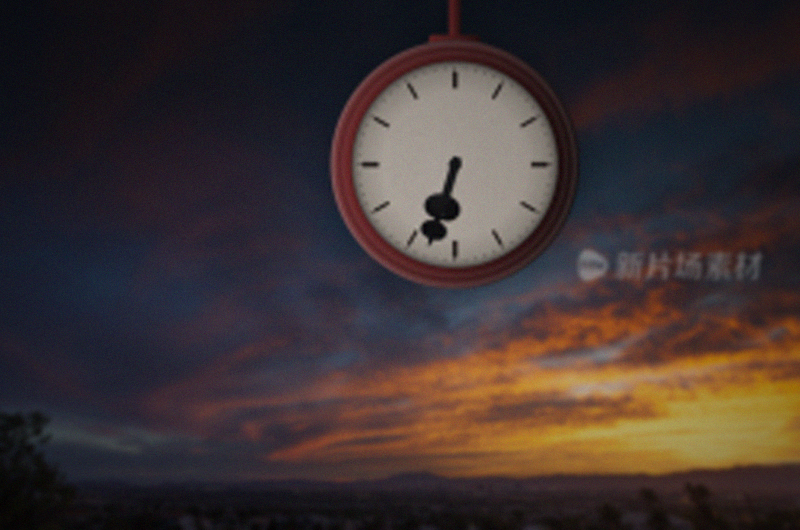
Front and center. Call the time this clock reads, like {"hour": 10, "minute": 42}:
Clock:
{"hour": 6, "minute": 33}
